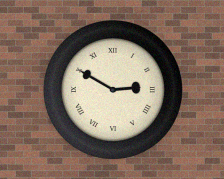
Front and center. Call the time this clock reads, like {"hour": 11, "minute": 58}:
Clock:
{"hour": 2, "minute": 50}
